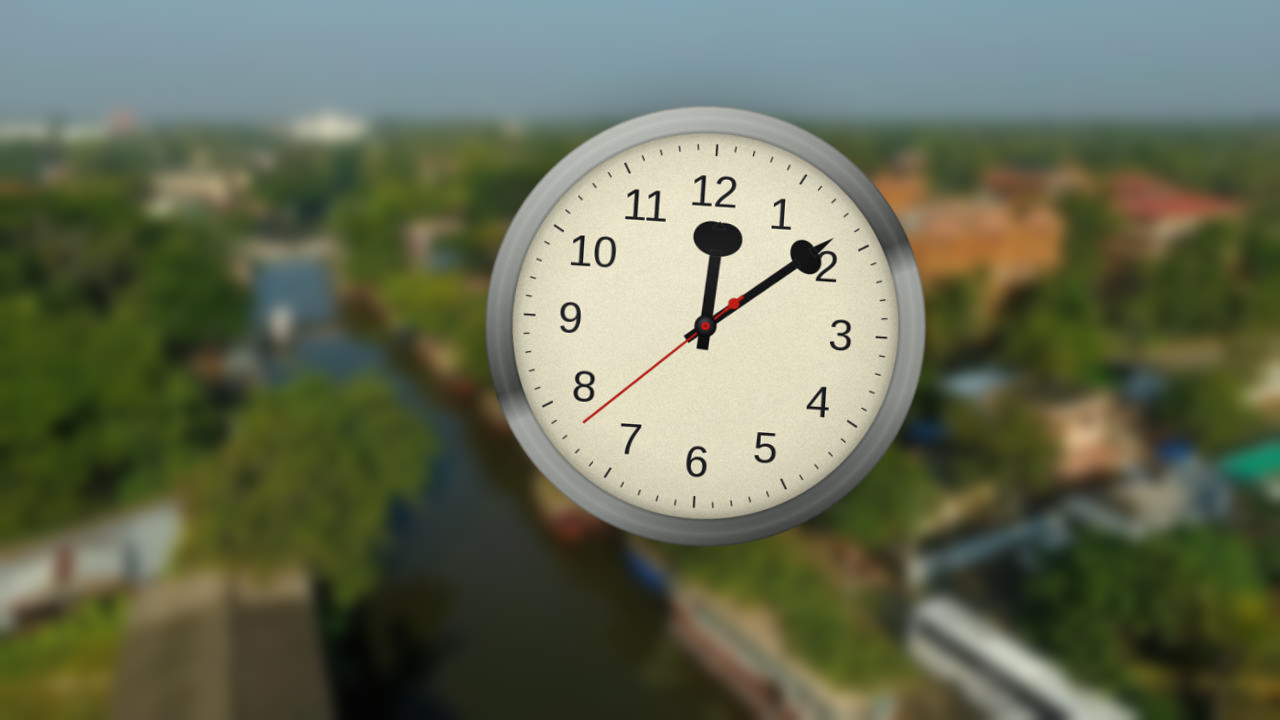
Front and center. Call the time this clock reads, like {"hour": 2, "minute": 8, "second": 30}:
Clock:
{"hour": 12, "minute": 8, "second": 38}
